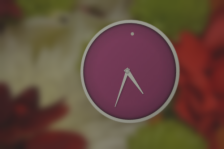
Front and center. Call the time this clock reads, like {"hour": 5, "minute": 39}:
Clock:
{"hour": 4, "minute": 32}
